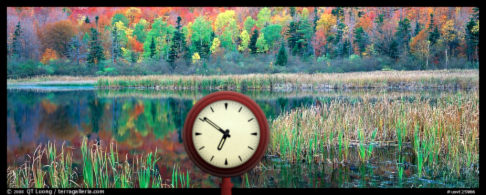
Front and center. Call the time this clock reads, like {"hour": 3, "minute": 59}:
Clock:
{"hour": 6, "minute": 51}
